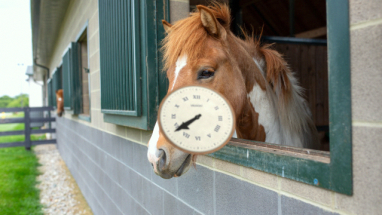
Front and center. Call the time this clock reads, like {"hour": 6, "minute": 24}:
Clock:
{"hour": 7, "minute": 39}
